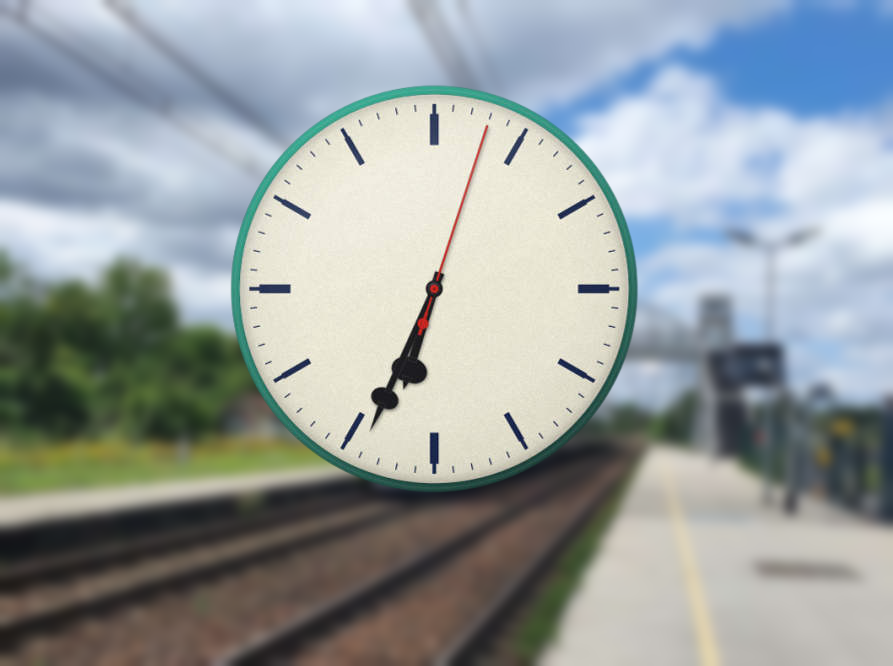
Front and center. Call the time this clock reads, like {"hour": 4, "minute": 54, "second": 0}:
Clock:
{"hour": 6, "minute": 34, "second": 3}
